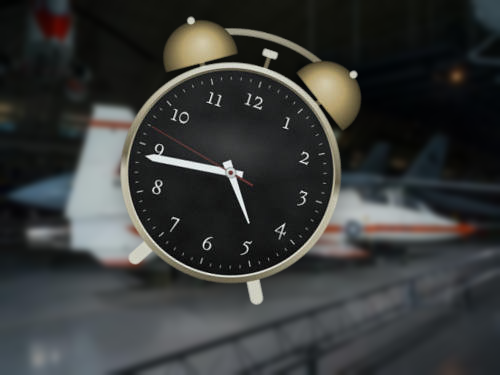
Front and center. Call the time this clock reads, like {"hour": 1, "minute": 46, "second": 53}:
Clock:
{"hour": 4, "minute": 43, "second": 47}
